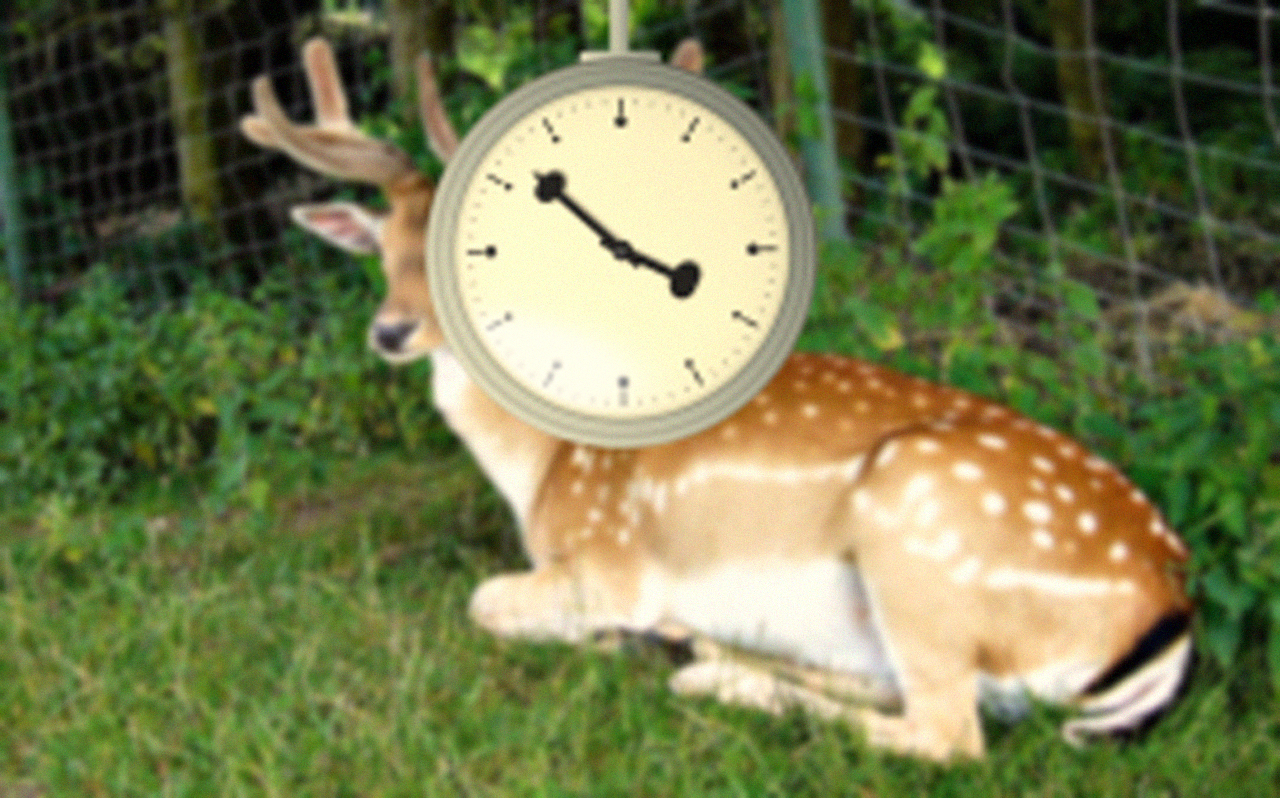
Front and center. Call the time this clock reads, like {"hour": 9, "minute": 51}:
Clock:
{"hour": 3, "minute": 52}
